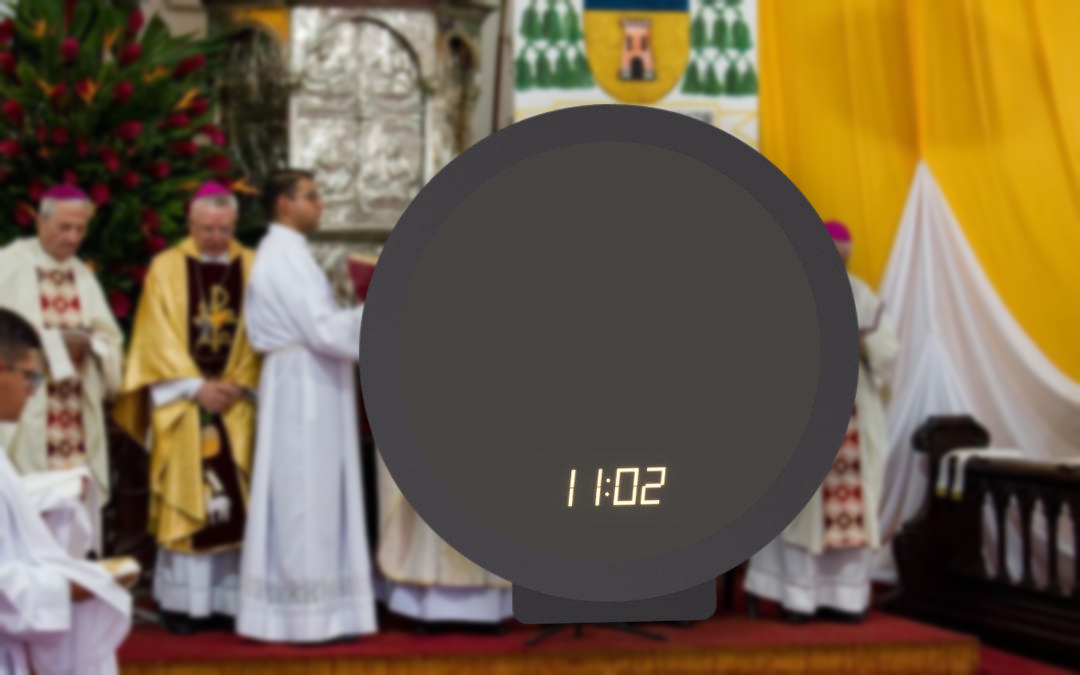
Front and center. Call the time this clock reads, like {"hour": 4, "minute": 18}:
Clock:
{"hour": 11, "minute": 2}
